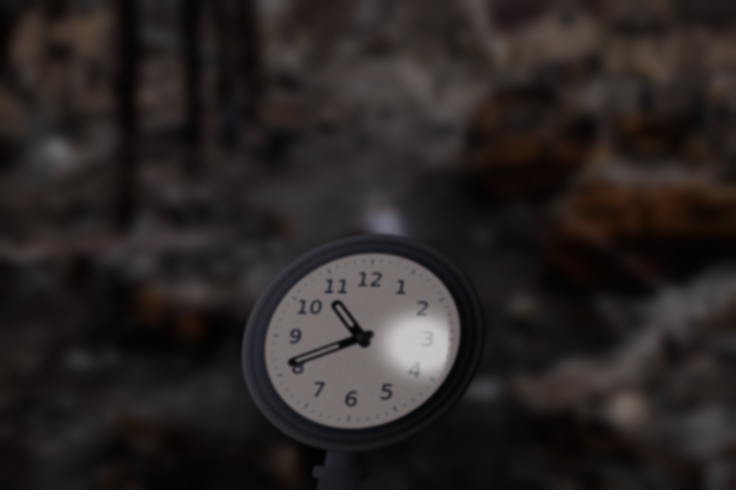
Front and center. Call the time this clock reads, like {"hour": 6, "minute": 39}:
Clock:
{"hour": 10, "minute": 41}
